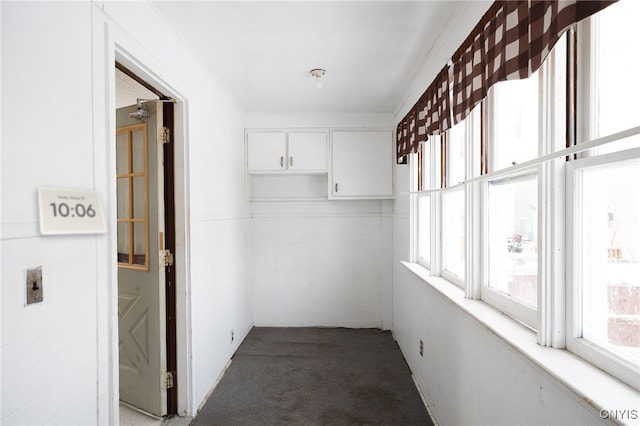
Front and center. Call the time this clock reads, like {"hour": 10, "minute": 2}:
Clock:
{"hour": 10, "minute": 6}
